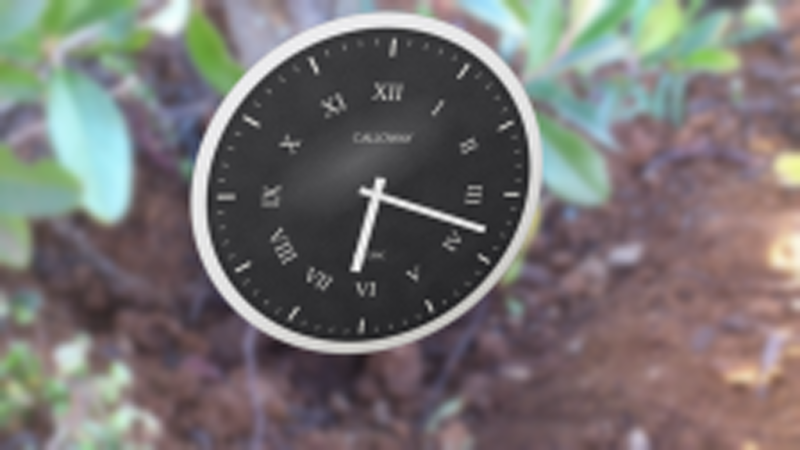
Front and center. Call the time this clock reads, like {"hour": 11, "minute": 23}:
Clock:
{"hour": 6, "minute": 18}
